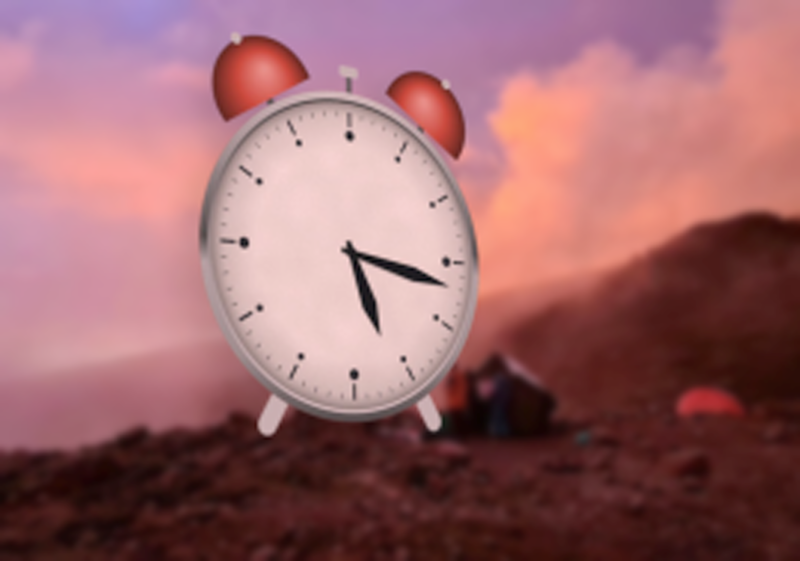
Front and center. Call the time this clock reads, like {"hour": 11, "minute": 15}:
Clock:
{"hour": 5, "minute": 17}
